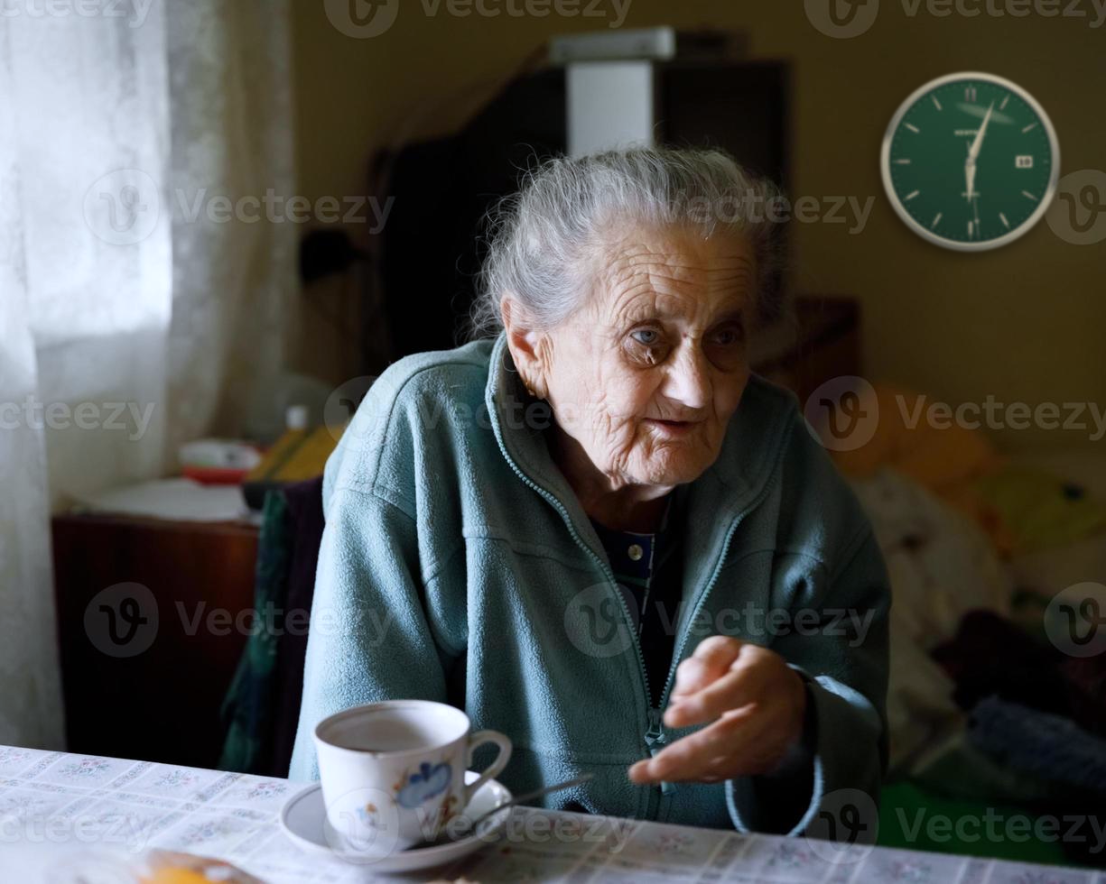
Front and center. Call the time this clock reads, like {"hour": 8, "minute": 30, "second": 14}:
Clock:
{"hour": 6, "minute": 3, "second": 29}
